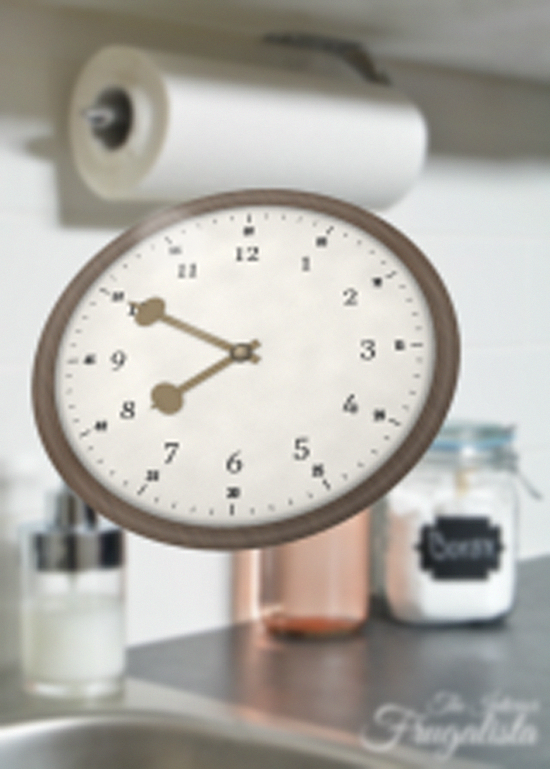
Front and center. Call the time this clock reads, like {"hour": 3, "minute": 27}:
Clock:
{"hour": 7, "minute": 50}
